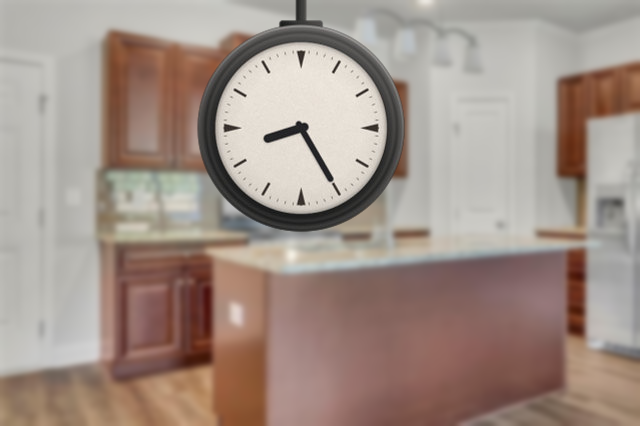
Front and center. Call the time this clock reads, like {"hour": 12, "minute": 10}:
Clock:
{"hour": 8, "minute": 25}
